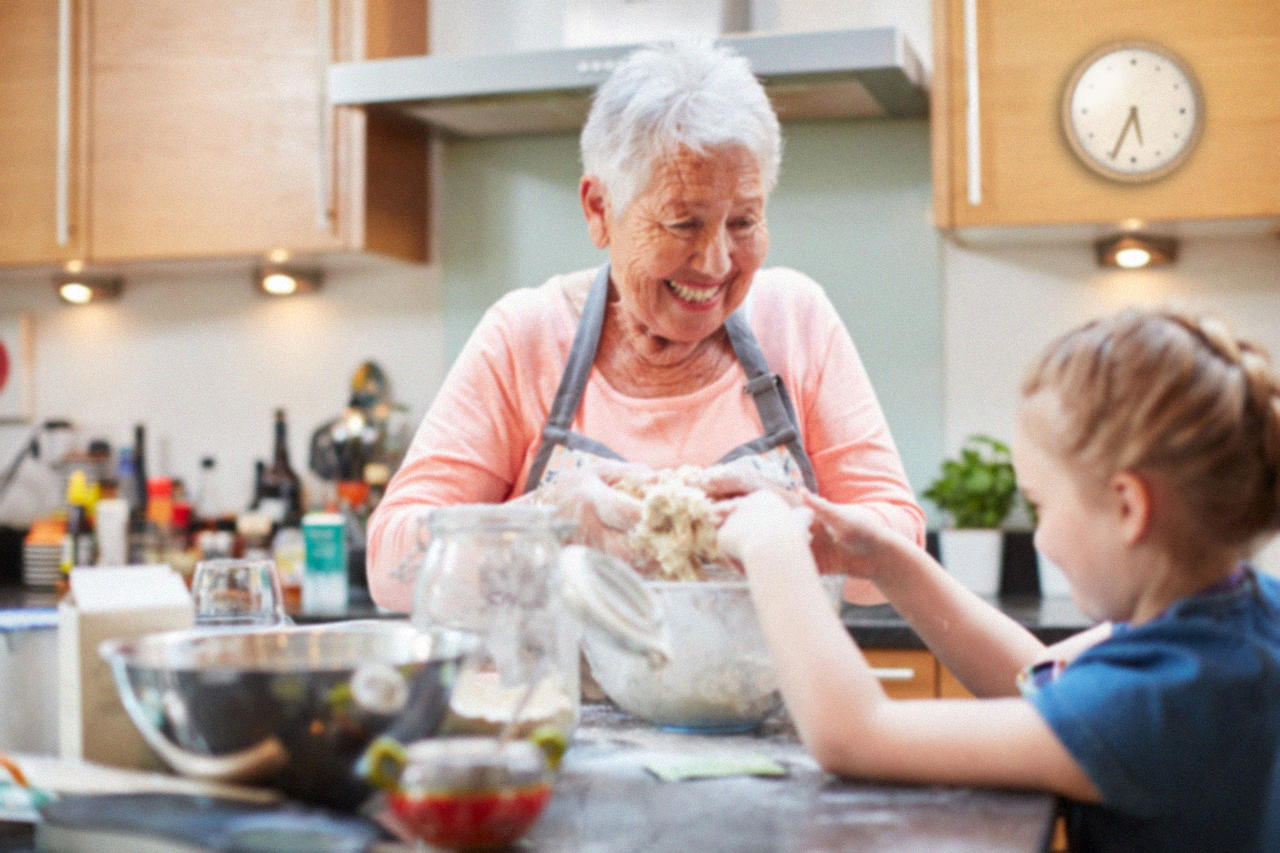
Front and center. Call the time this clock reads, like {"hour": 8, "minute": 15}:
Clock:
{"hour": 5, "minute": 34}
